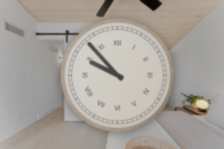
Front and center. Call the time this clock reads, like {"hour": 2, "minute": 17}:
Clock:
{"hour": 9, "minute": 53}
